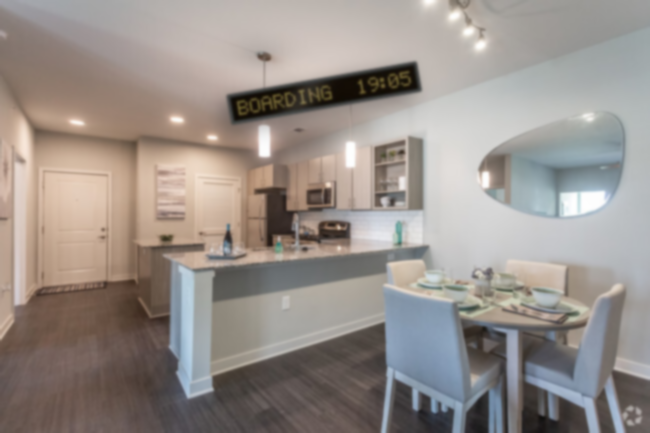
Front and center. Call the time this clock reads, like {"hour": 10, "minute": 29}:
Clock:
{"hour": 19, "minute": 5}
